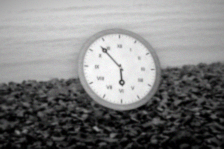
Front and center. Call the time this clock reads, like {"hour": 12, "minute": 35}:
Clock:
{"hour": 5, "minute": 53}
